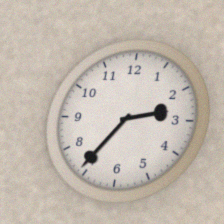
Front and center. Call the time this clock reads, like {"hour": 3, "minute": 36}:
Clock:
{"hour": 2, "minute": 36}
